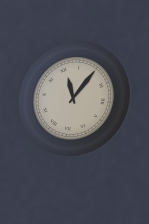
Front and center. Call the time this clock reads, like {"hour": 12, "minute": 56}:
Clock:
{"hour": 12, "minute": 10}
